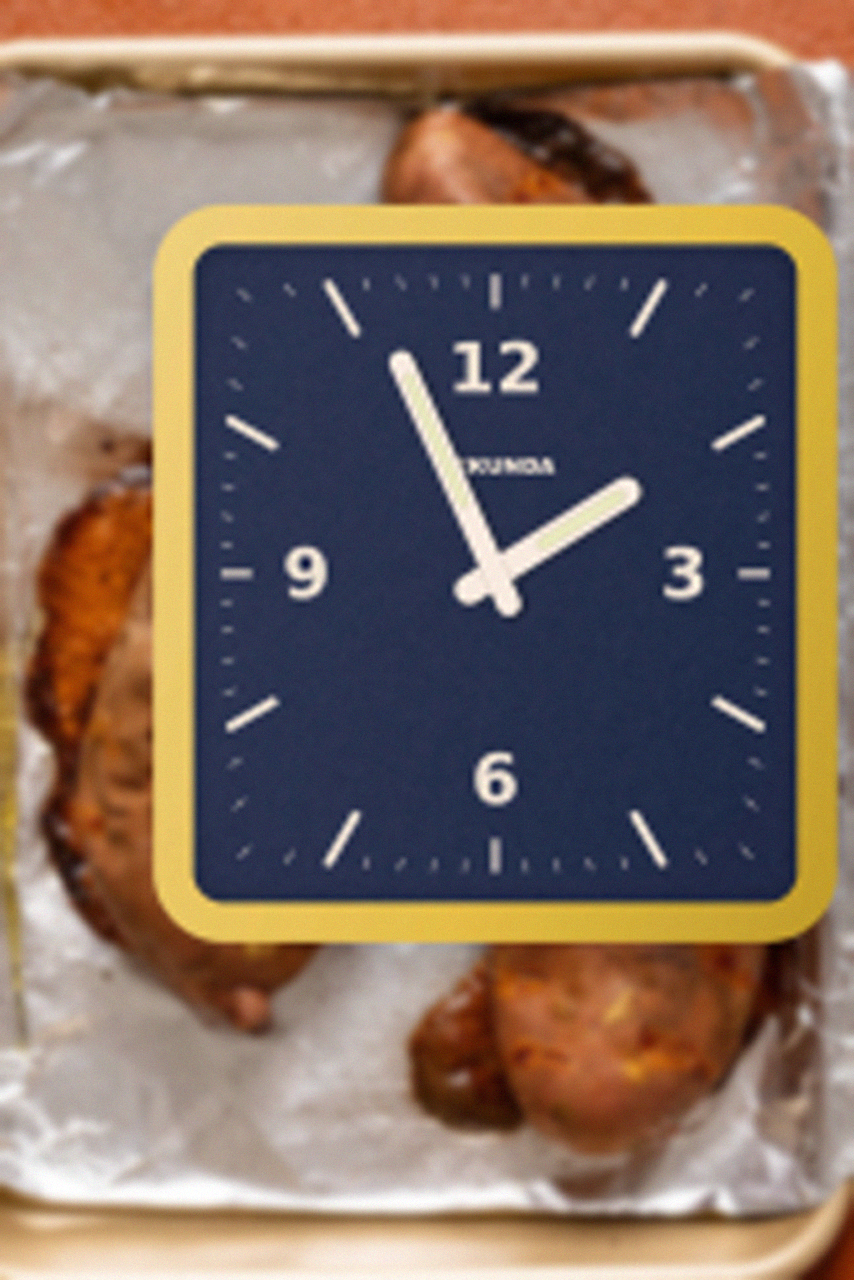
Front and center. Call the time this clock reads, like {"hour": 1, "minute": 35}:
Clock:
{"hour": 1, "minute": 56}
